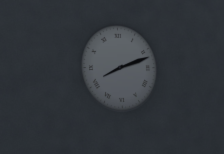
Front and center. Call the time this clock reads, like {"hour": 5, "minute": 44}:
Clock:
{"hour": 8, "minute": 12}
